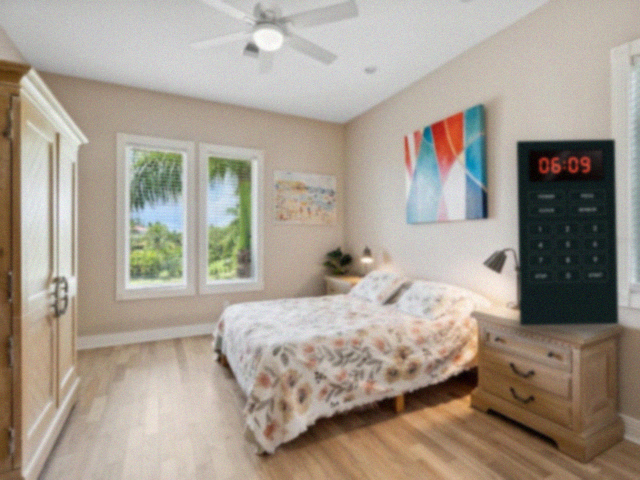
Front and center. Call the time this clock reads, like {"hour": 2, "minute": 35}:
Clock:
{"hour": 6, "minute": 9}
